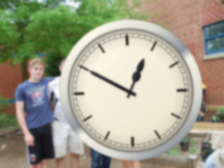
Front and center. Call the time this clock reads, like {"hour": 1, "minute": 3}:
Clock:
{"hour": 12, "minute": 50}
